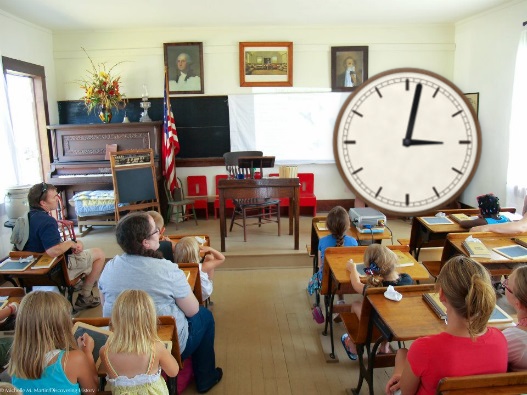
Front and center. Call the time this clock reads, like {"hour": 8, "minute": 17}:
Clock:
{"hour": 3, "minute": 2}
